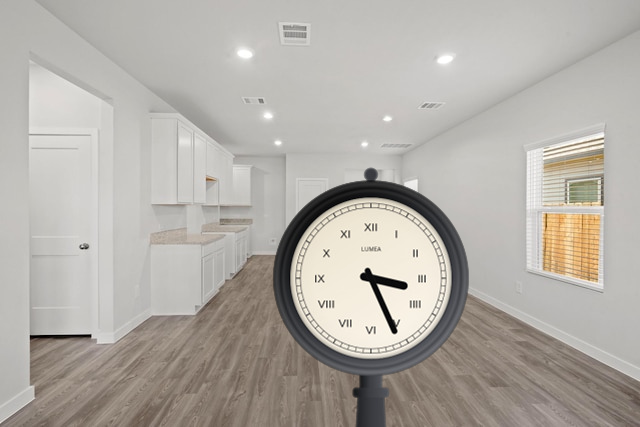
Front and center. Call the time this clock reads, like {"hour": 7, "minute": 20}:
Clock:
{"hour": 3, "minute": 26}
